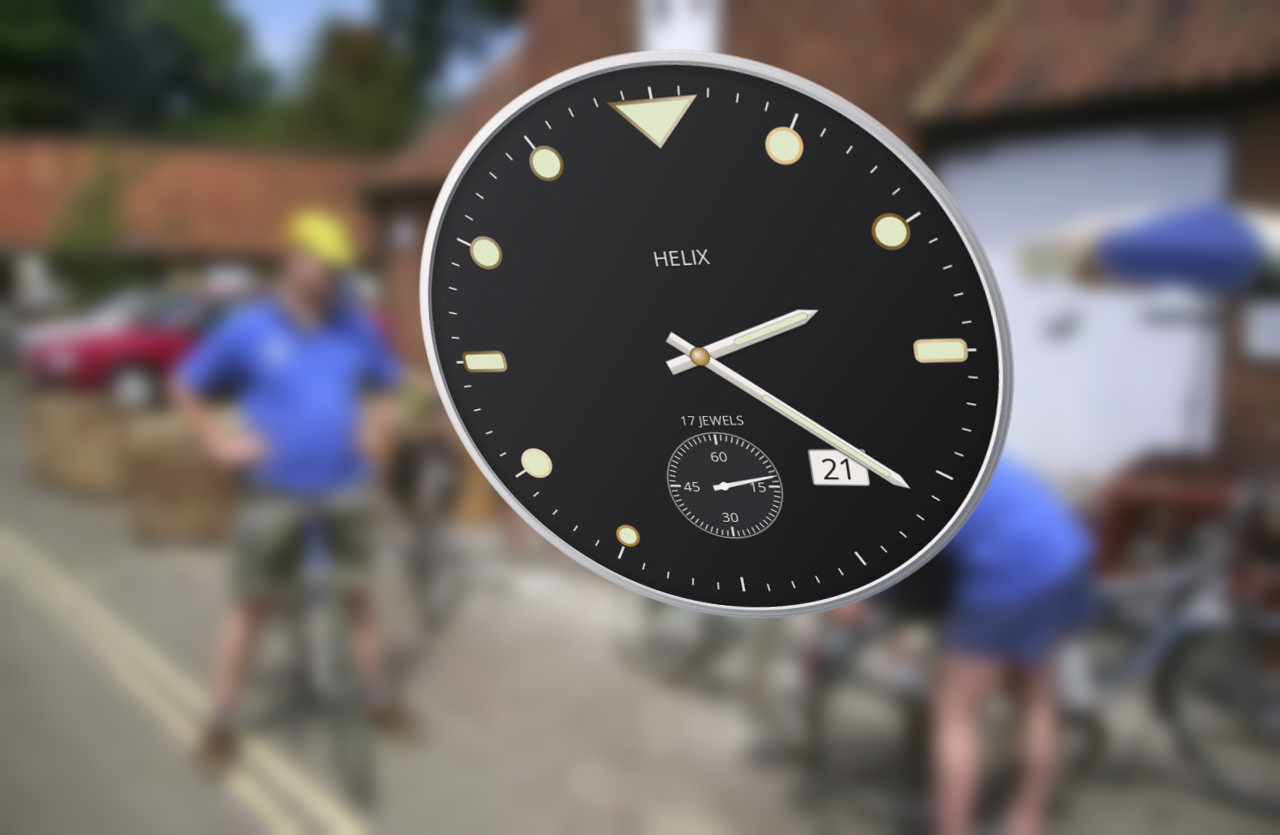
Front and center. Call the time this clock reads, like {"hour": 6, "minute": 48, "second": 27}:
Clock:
{"hour": 2, "minute": 21, "second": 13}
